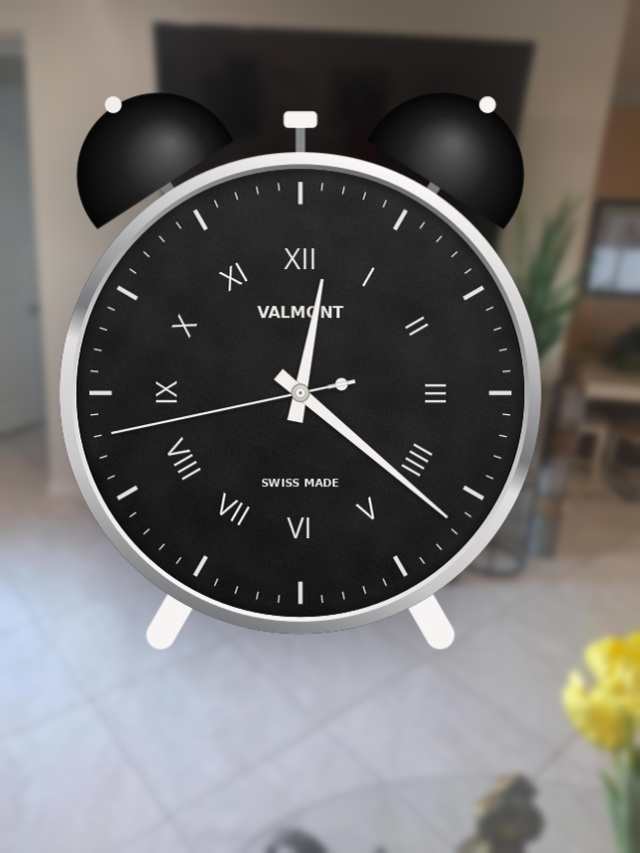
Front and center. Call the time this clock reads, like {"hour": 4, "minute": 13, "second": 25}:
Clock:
{"hour": 12, "minute": 21, "second": 43}
